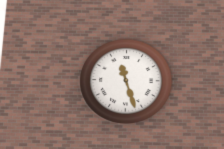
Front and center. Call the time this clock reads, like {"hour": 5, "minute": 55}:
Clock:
{"hour": 11, "minute": 27}
